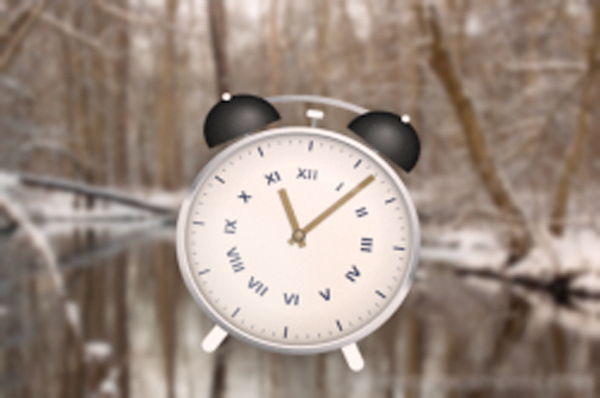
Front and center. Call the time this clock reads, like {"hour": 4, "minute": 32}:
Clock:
{"hour": 11, "minute": 7}
